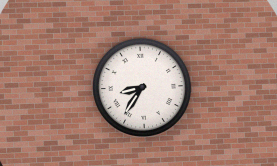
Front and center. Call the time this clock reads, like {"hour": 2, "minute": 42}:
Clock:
{"hour": 8, "minute": 36}
